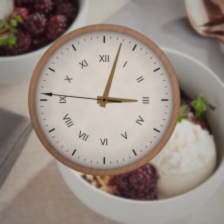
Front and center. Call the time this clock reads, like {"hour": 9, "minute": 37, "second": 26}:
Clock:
{"hour": 3, "minute": 2, "second": 46}
